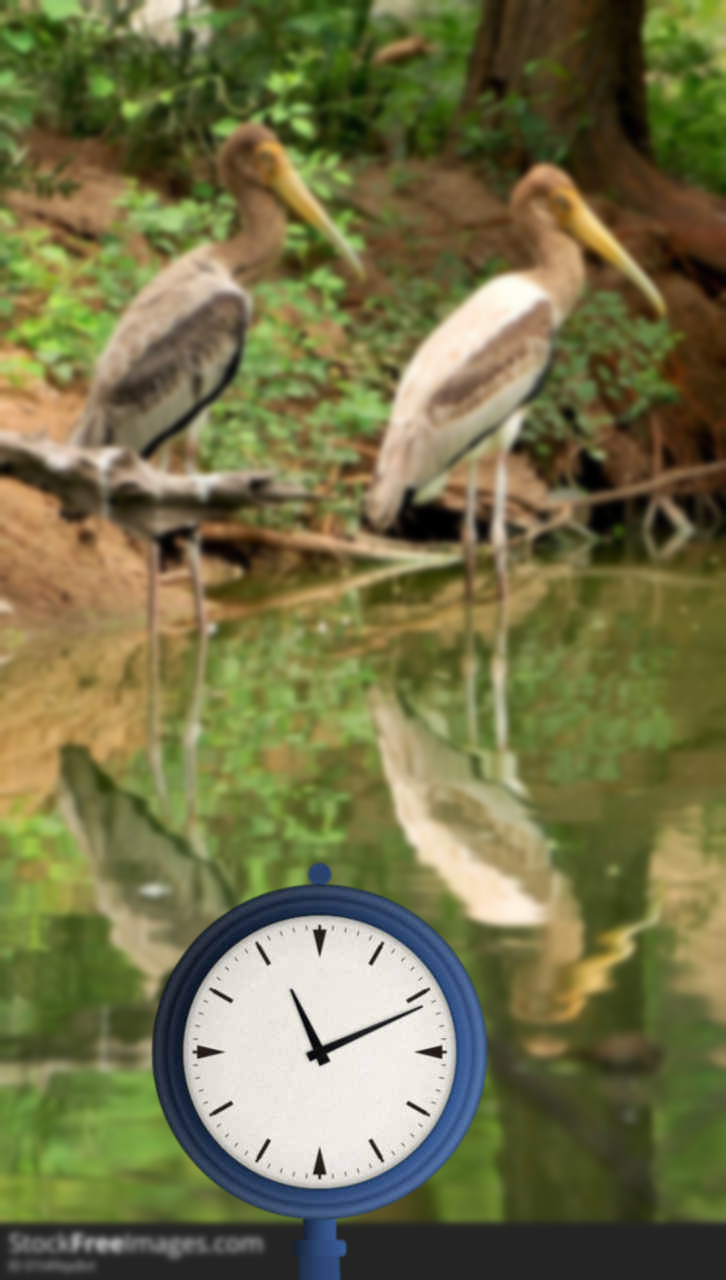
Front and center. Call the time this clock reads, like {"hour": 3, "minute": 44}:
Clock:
{"hour": 11, "minute": 11}
